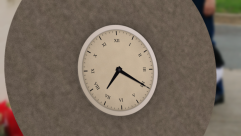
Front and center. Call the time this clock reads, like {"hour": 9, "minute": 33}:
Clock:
{"hour": 7, "minute": 20}
